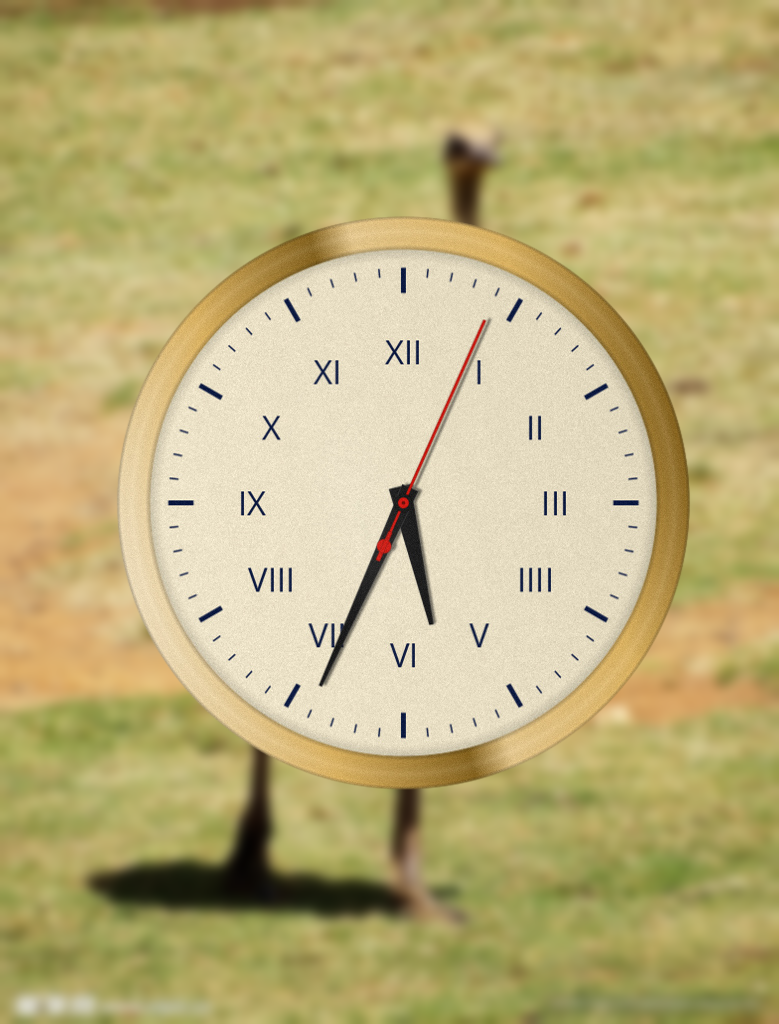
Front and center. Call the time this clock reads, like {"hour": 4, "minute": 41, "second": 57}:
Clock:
{"hour": 5, "minute": 34, "second": 4}
